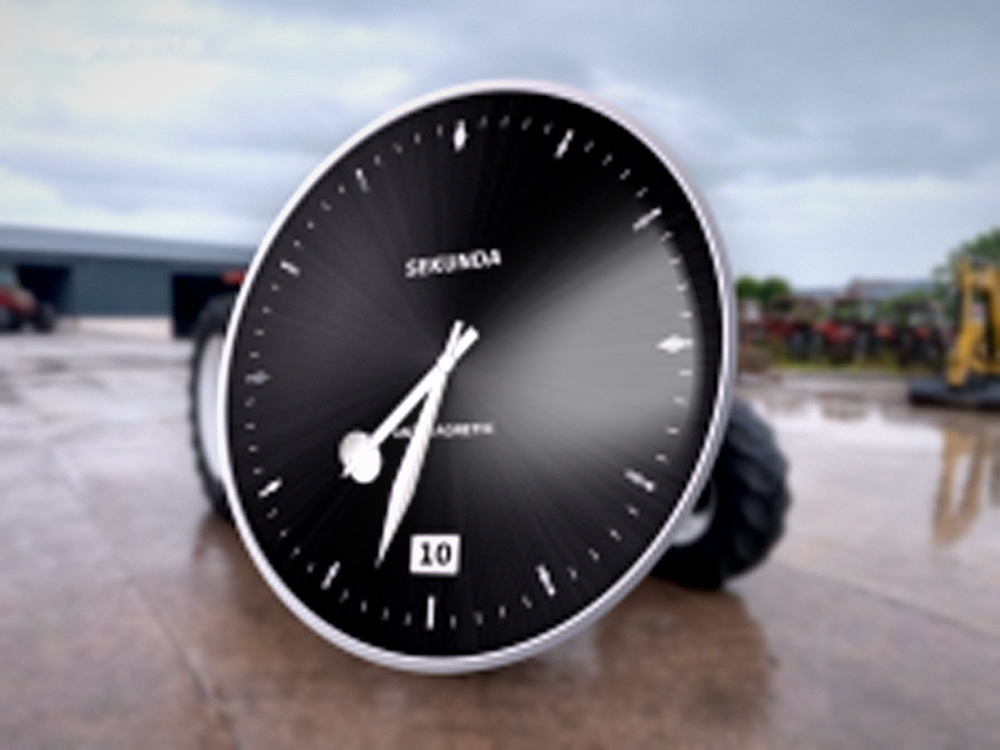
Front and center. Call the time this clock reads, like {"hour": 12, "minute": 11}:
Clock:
{"hour": 7, "minute": 33}
